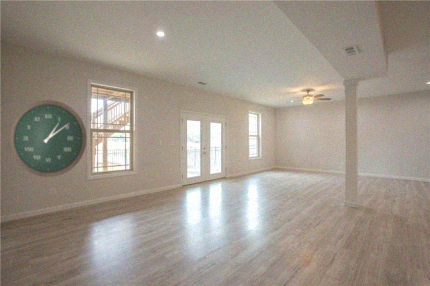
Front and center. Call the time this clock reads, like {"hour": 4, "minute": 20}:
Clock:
{"hour": 1, "minute": 9}
